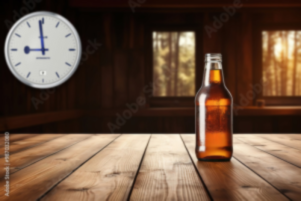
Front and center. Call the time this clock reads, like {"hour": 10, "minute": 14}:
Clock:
{"hour": 8, "minute": 59}
